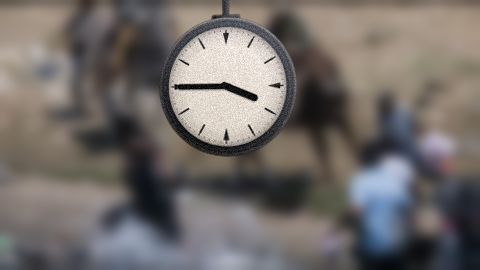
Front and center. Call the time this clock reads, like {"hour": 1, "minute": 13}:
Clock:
{"hour": 3, "minute": 45}
